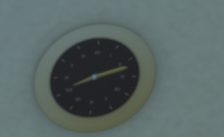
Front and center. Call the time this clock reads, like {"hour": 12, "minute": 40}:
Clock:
{"hour": 8, "minute": 12}
